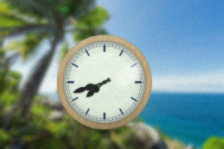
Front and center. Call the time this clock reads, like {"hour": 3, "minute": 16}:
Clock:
{"hour": 7, "minute": 42}
